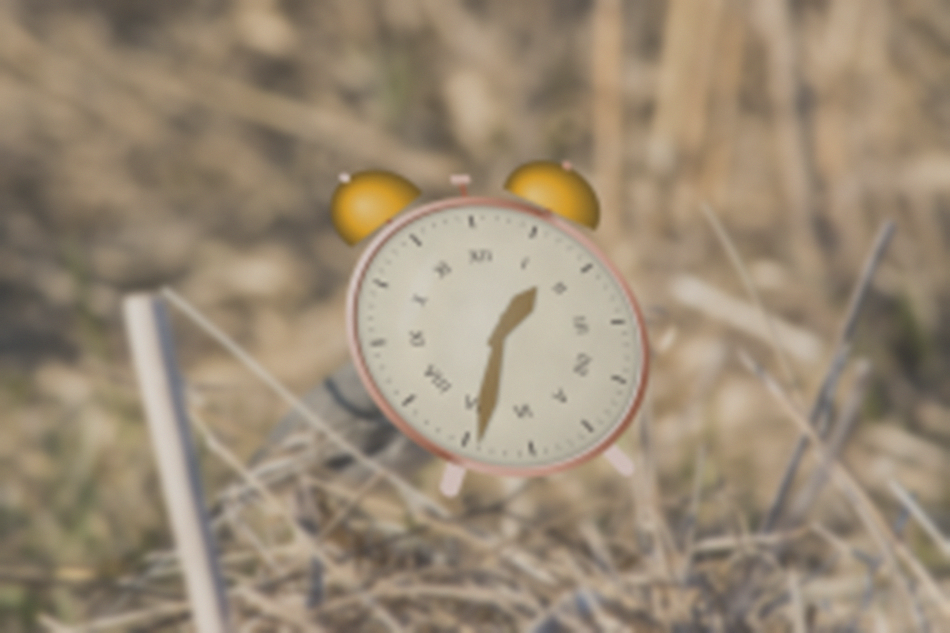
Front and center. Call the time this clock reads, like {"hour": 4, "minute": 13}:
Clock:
{"hour": 1, "minute": 34}
